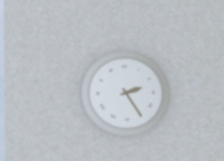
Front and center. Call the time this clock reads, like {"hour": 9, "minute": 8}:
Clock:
{"hour": 2, "minute": 25}
